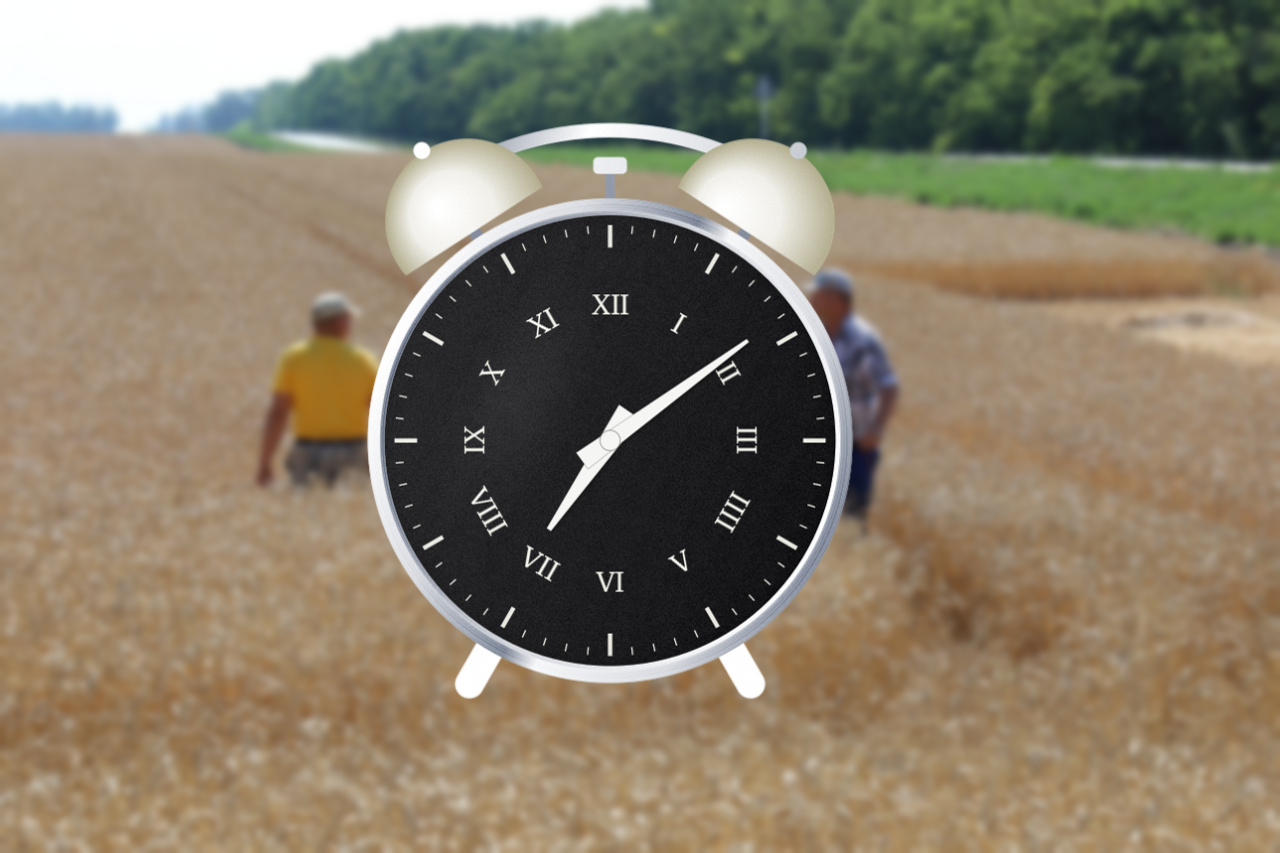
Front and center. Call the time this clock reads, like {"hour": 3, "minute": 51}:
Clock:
{"hour": 7, "minute": 9}
